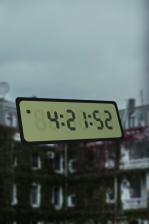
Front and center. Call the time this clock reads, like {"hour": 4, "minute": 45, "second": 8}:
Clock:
{"hour": 4, "minute": 21, "second": 52}
